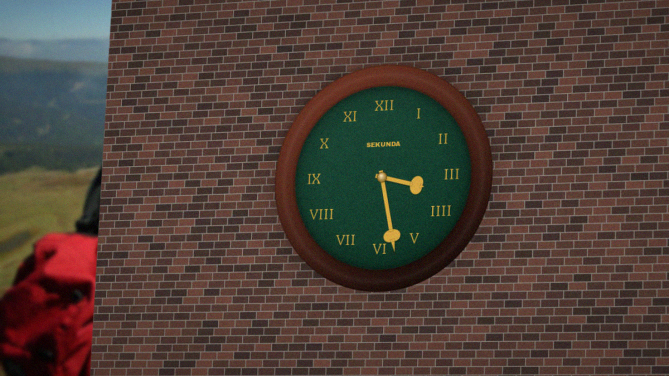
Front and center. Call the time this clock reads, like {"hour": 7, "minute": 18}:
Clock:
{"hour": 3, "minute": 28}
